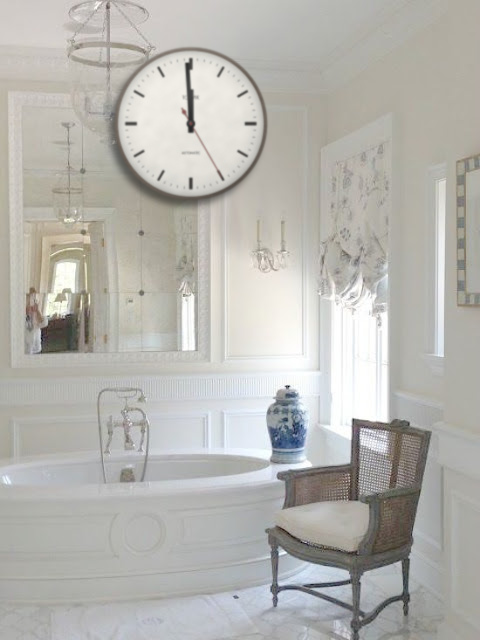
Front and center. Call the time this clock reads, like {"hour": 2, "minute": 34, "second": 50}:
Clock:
{"hour": 11, "minute": 59, "second": 25}
